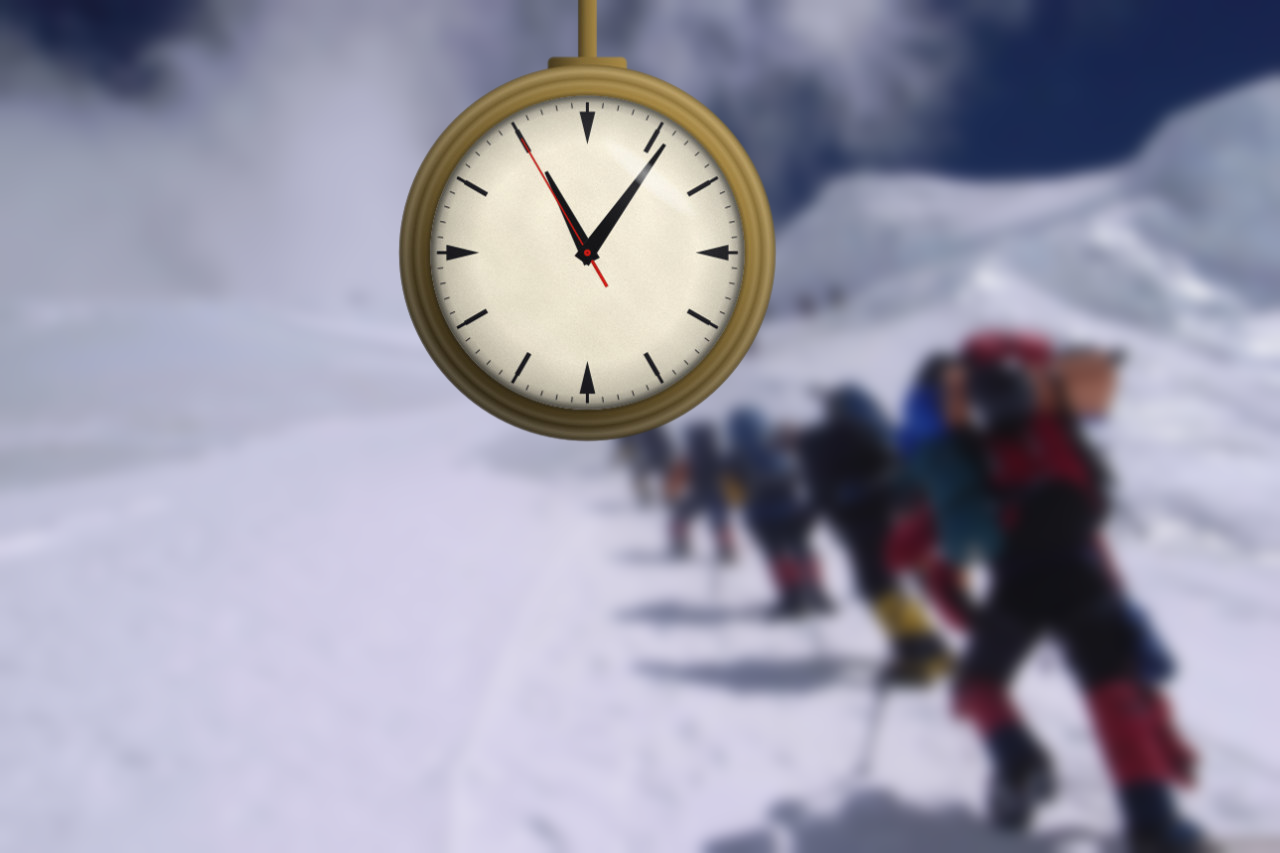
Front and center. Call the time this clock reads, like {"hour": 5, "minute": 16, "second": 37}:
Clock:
{"hour": 11, "minute": 5, "second": 55}
